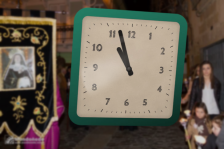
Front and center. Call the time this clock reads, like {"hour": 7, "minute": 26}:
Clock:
{"hour": 10, "minute": 57}
